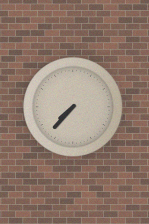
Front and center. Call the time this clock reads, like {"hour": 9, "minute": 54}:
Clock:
{"hour": 7, "minute": 37}
